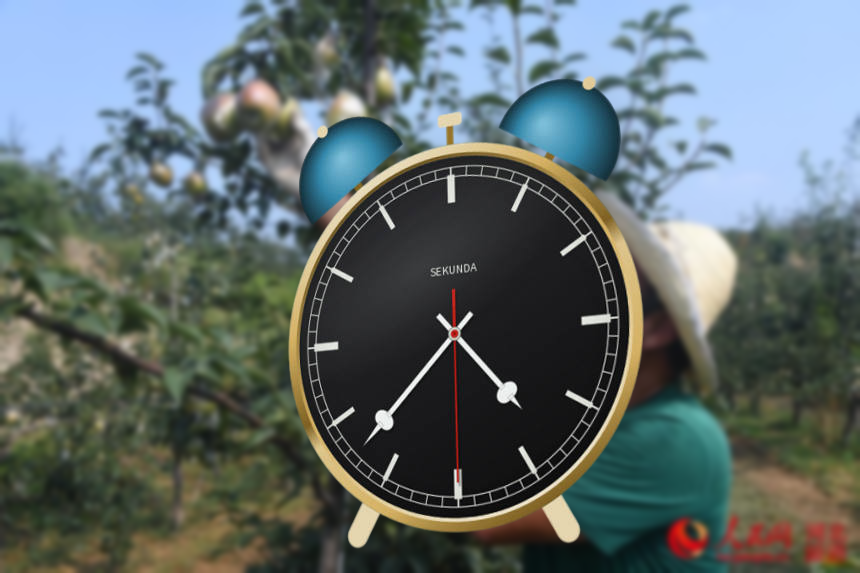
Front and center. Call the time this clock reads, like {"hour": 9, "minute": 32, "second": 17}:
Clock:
{"hour": 4, "minute": 37, "second": 30}
